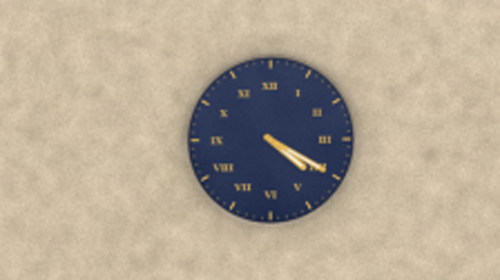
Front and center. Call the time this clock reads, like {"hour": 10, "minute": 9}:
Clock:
{"hour": 4, "minute": 20}
